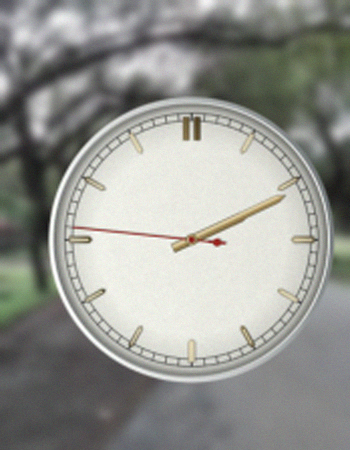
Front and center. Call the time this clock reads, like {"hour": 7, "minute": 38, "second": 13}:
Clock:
{"hour": 2, "minute": 10, "second": 46}
